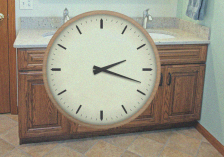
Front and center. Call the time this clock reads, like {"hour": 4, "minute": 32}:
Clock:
{"hour": 2, "minute": 18}
